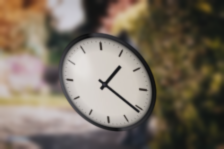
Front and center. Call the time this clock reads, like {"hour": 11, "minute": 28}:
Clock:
{"hour": 1, "minute": 21}
